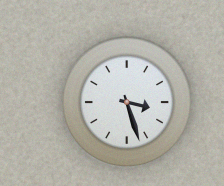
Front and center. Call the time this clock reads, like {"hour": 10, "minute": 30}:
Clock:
{"hour": 3, "minute": 27}
